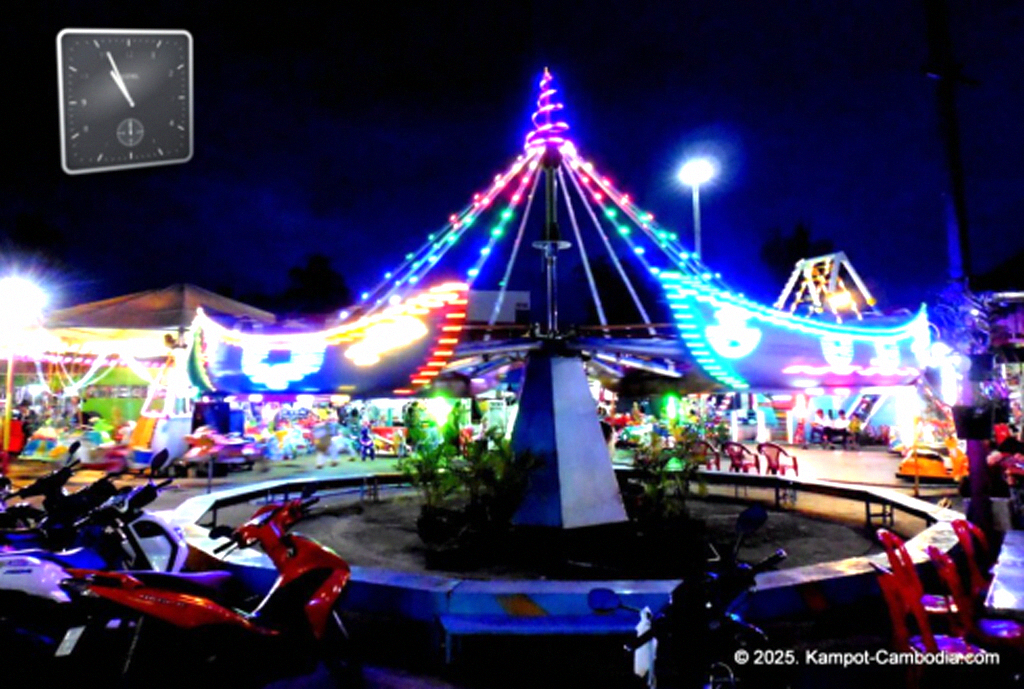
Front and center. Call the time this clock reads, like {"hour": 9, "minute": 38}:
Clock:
{"hour": 10, "minute": 56}
